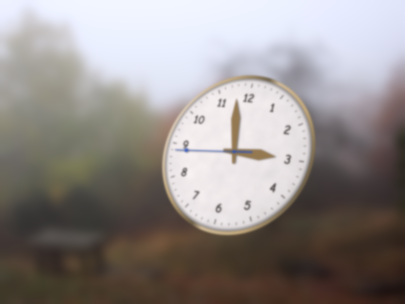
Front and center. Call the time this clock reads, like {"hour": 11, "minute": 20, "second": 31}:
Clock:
{"hour": 2, "minute": 57, "second": 44}
